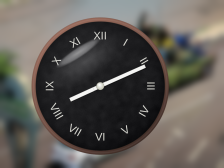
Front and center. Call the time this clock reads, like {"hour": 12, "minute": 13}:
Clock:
{"hour": 8, "minute": 11}
